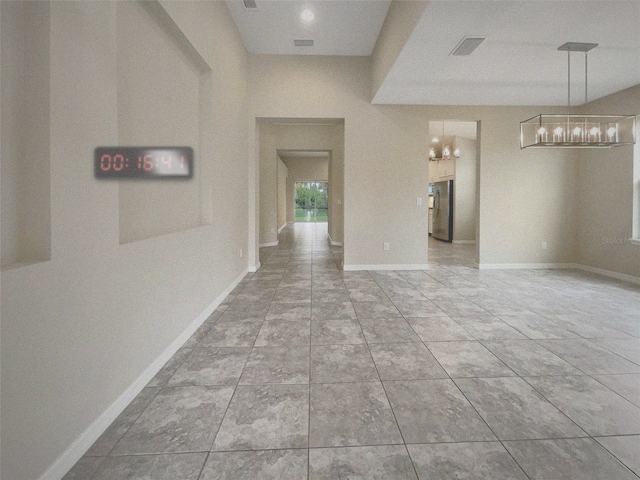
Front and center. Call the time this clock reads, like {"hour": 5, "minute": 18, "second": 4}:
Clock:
{"hour": 0, "minute": 16, "second": 41}
